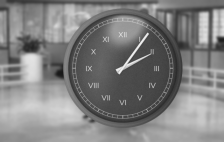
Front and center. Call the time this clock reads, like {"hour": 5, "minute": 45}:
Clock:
{"hour": 2, "minute": 6}
